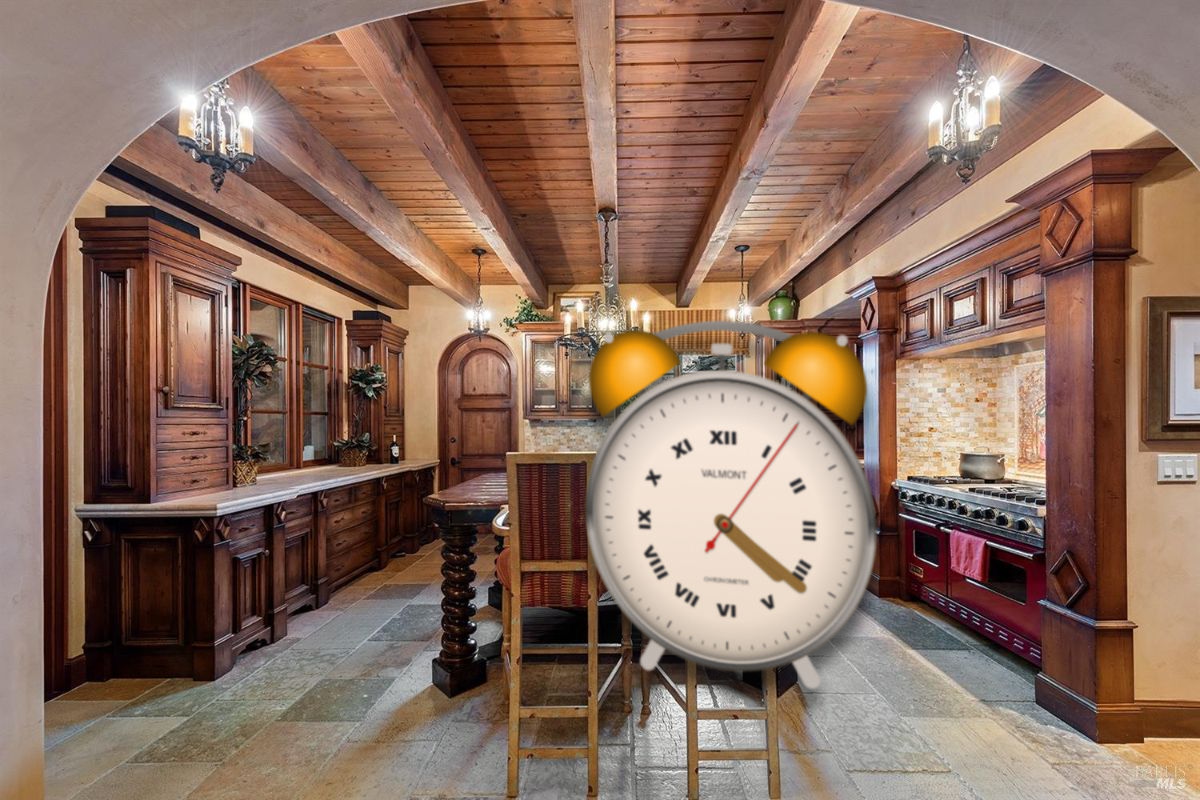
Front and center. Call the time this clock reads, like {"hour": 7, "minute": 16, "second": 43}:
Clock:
{"hour": 4, "minute": 21, "second": 6}
